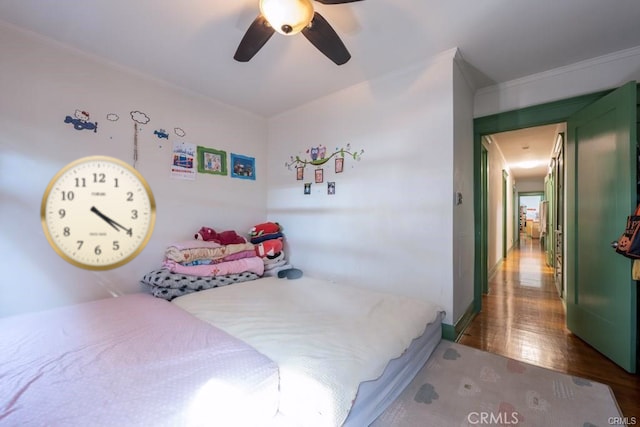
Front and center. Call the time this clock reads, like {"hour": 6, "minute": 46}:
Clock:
{"hour": 4, "minute": 20}
